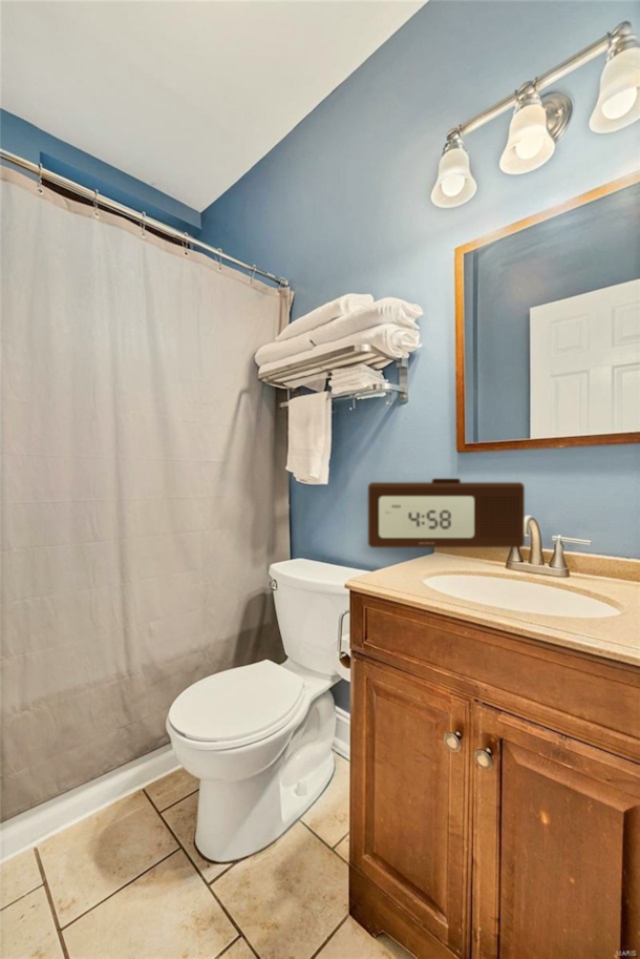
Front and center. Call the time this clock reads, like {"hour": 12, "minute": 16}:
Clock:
{"hour": 4, "minute": 58}
